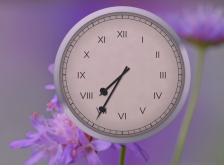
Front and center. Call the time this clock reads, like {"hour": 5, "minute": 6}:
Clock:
{"hour": 7, "minute": 35}
